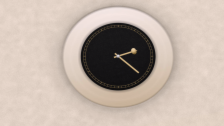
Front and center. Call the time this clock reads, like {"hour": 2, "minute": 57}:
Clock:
{"hour": 2, "minute": 22}
